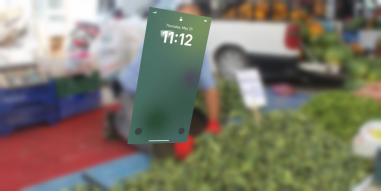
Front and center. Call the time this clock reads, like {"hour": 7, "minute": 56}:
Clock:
{"hour": 11, "minute": 12}
